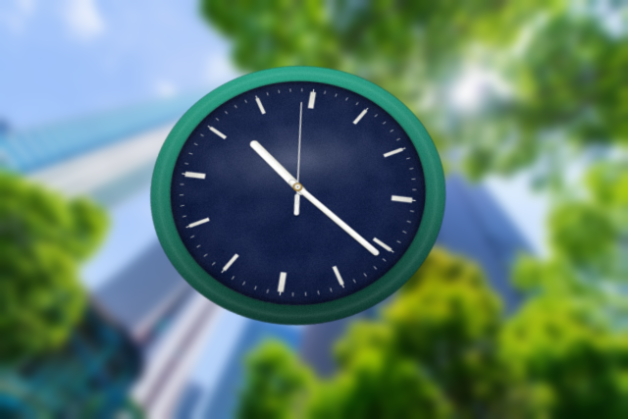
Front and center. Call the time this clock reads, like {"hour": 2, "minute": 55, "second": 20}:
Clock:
{"hour": 10, "minute": 20, "second": 59}
